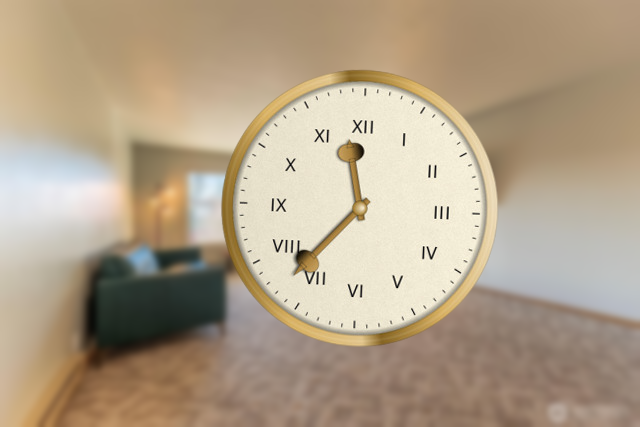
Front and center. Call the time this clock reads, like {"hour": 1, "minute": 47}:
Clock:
{"hour": 11, "minute": 37}
